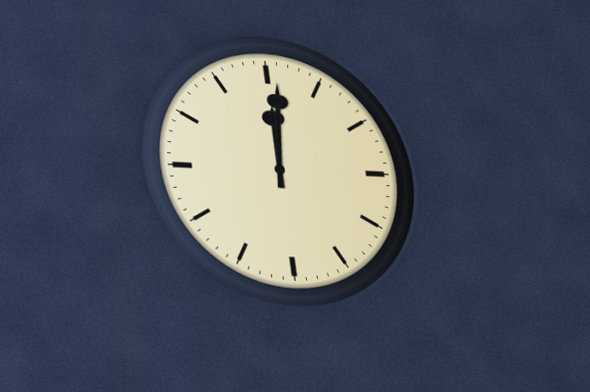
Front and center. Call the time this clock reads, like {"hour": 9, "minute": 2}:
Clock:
{"hour": 12, "minute": 1}
